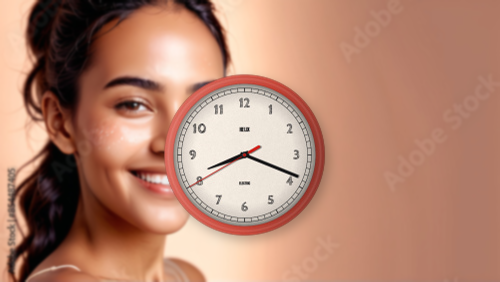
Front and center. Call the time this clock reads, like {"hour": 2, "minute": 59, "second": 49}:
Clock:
{"hour": 8, "minute": 18, "second": 40}
